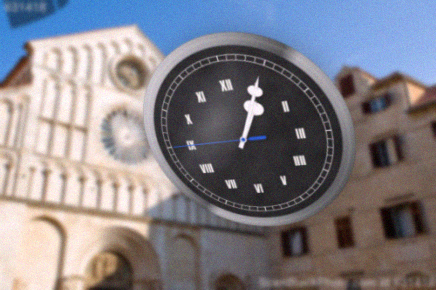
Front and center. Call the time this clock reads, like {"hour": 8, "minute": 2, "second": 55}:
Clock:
{"hour": 1, "minute": 4, "second": 45}
